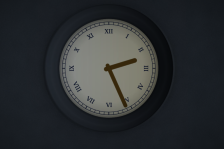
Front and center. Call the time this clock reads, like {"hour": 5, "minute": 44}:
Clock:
{"hour": 2, "minute": 26}
